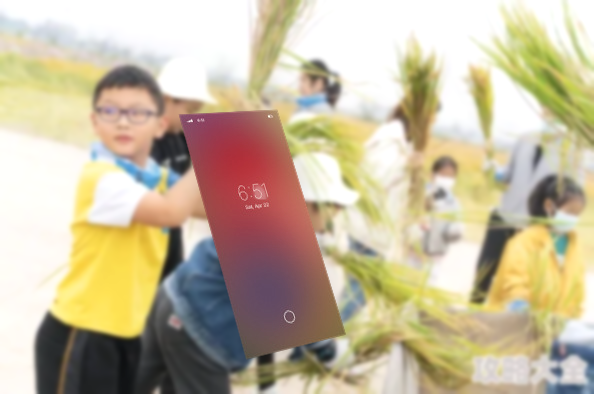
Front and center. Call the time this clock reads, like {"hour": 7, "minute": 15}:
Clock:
{"hour": 6, "minute": 51}
